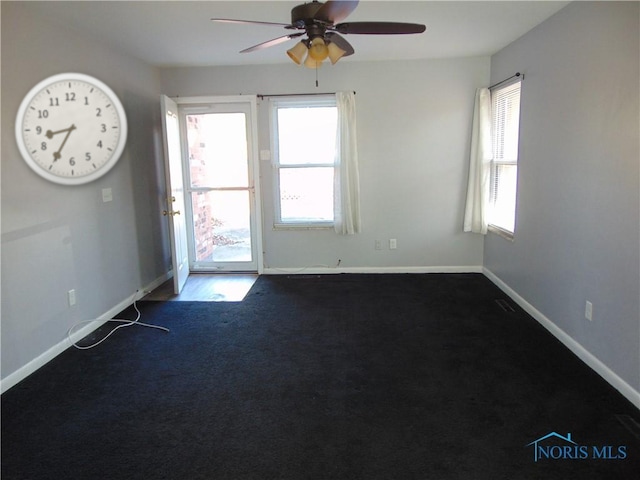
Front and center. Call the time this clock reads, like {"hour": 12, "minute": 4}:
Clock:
{"hour": 8, "minute": 35}
